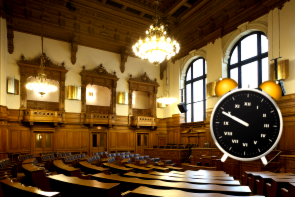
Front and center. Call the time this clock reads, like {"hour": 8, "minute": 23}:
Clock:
{"hour": 9, "minute": 49}
